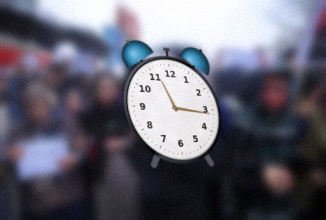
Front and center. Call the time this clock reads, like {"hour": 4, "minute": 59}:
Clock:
{"hour": 11, "minute": 16}
